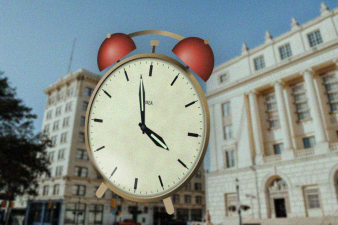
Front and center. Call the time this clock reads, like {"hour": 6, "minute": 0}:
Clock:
{"hour": 3, "minute": 58}
